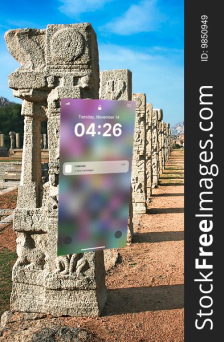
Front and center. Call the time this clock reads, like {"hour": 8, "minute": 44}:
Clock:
{"hour": 4, "minute": 26}
